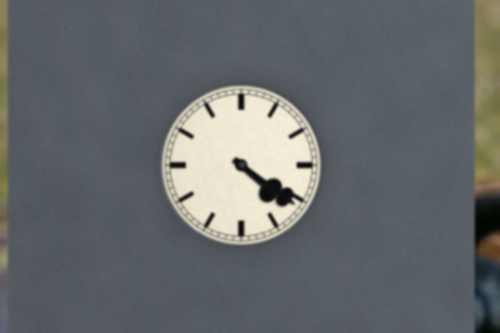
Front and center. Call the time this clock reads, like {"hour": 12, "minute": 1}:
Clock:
{"hour": 4, "minute": 21}
